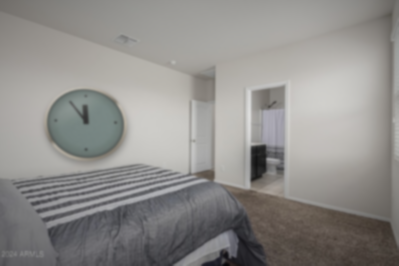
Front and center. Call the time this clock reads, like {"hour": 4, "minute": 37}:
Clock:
{"hour": 11, "minute": 54}
